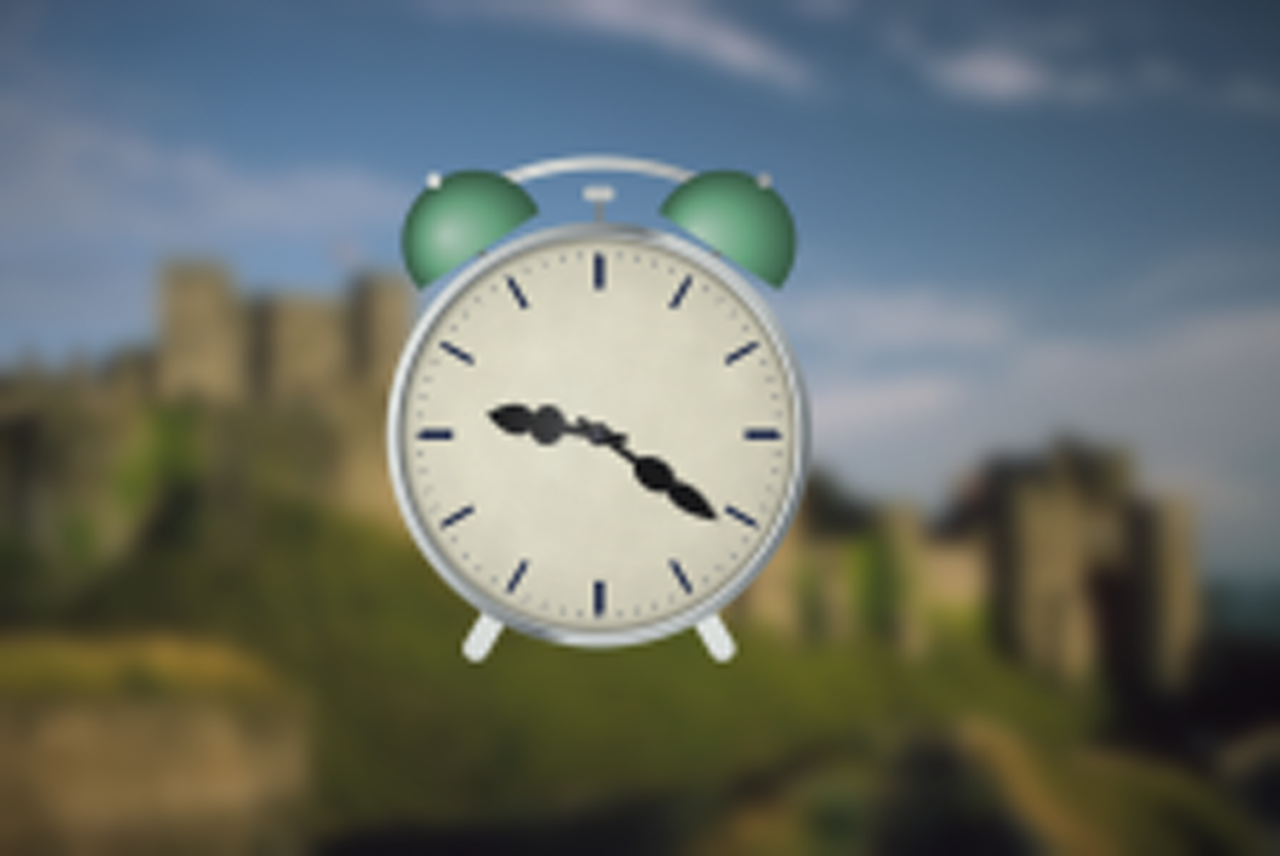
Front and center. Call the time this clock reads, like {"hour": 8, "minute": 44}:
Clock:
{"hour": 9, "minute": 21}
